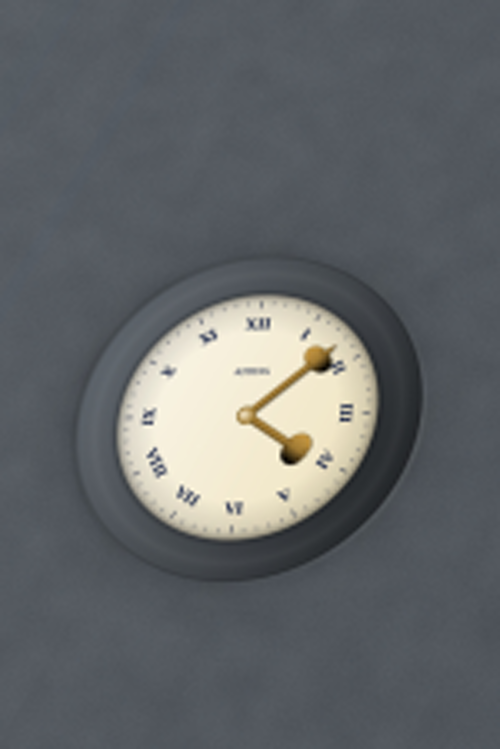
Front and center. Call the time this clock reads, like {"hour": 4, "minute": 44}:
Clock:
{"hour": 4, "minute": 8}
